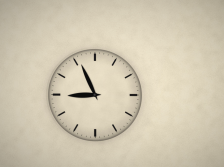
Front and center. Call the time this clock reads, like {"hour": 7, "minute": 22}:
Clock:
{"hour": 8, "minute": 56}
